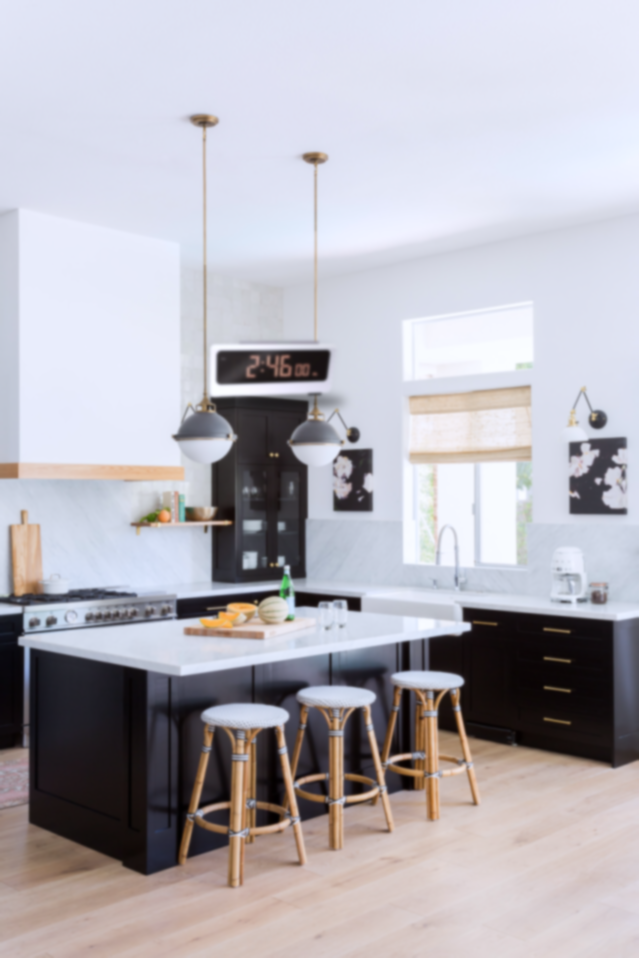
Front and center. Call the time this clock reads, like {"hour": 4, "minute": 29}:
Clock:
{"hour": 2, "minute": 46}
